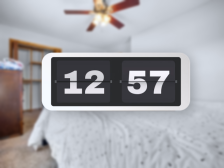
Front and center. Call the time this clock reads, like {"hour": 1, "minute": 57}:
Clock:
{"hour": 12, "minute": 57}
